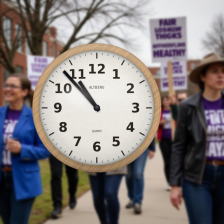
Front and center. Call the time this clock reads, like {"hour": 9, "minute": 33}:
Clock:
{"hour": 10, "minute": 53}
